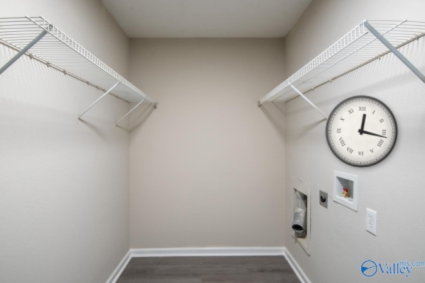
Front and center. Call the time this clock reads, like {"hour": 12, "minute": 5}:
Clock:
{"hour": 12, "minute": 17}
